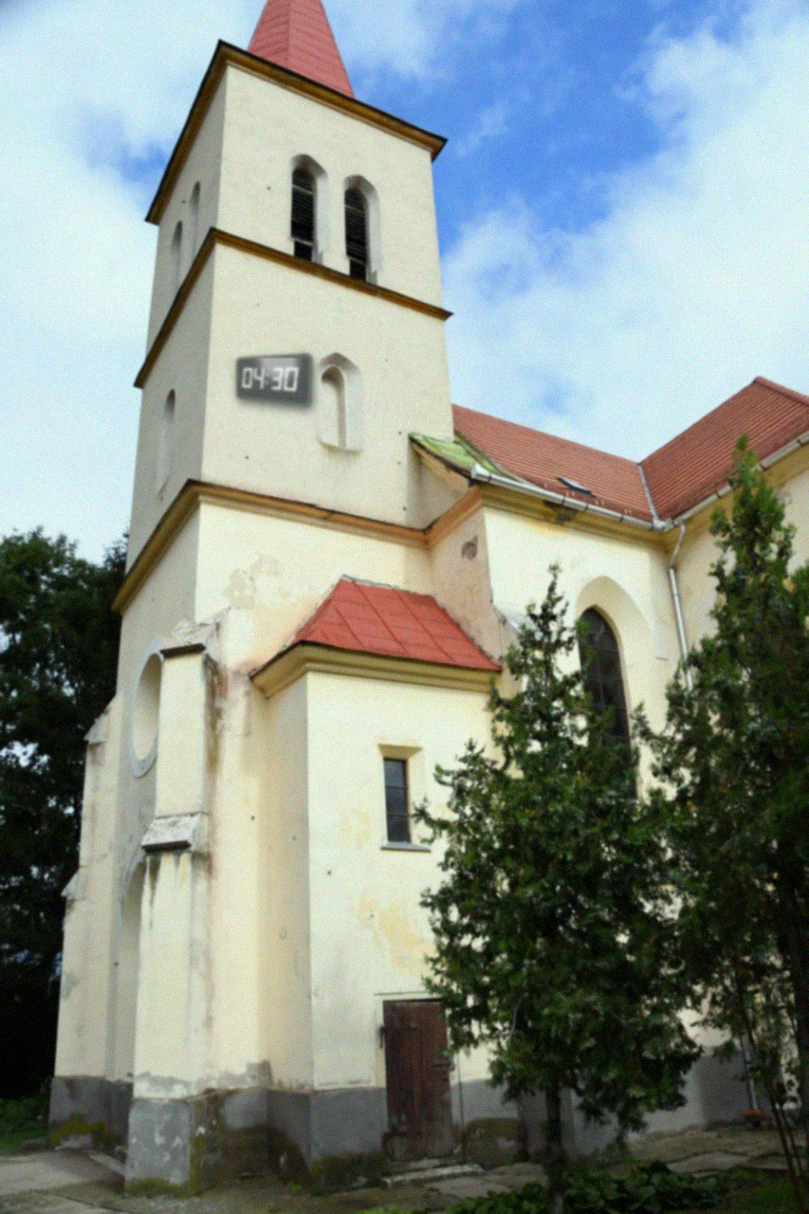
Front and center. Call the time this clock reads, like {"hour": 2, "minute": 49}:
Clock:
{"hour": 4, "minute": 30}
